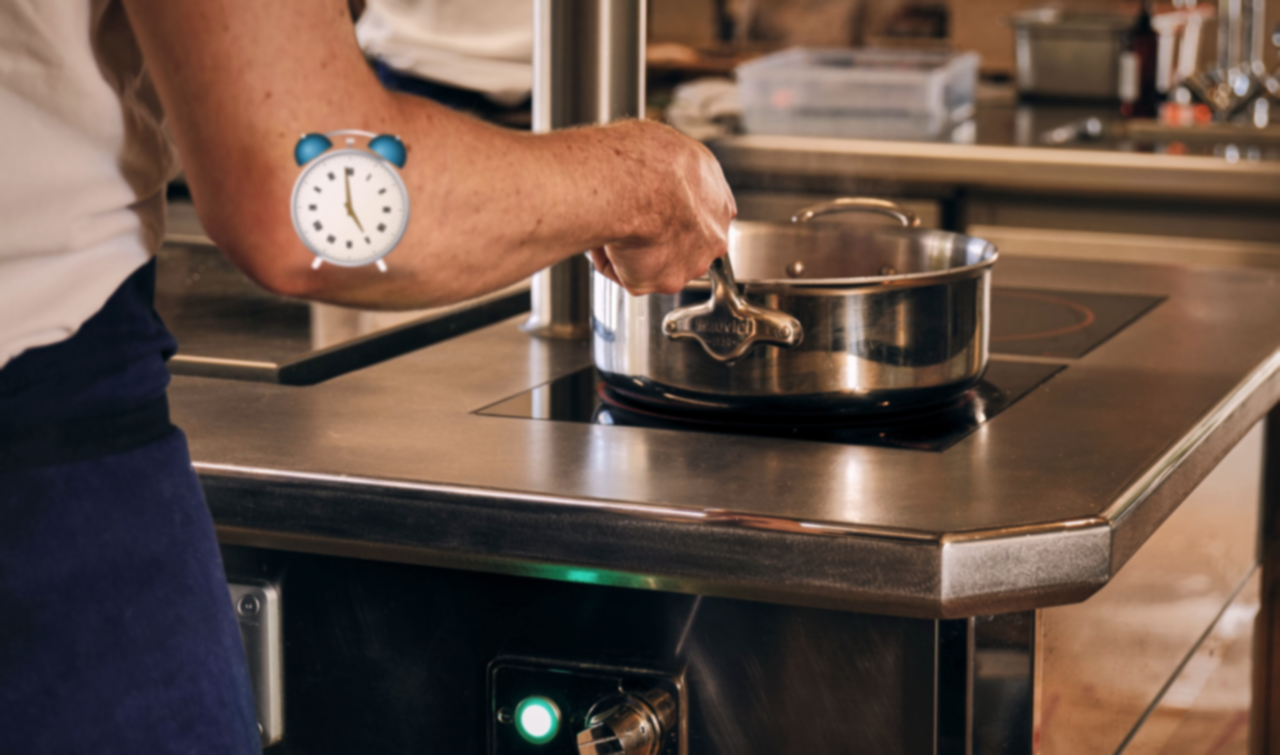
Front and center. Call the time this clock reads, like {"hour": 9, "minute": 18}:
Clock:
{"hour": 4, "minute": 59}
